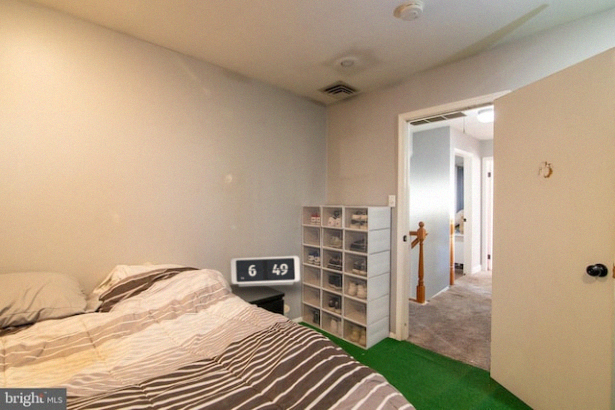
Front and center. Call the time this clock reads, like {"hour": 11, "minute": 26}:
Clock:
{"hour": 6, "minute": 49}
